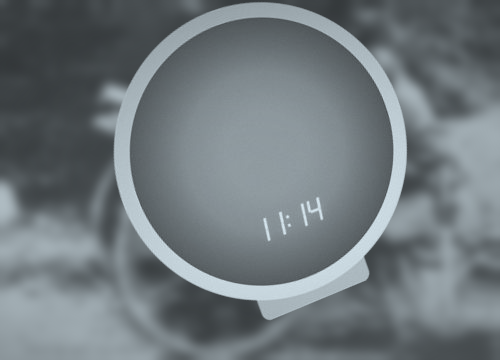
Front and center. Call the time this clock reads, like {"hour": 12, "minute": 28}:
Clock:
{"hour": 11, "minute": 14}
